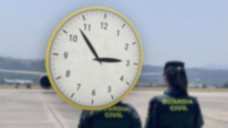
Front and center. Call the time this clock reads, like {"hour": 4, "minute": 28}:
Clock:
{"hour": 2, "minute": 53}
